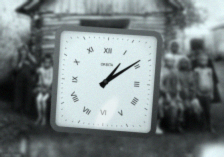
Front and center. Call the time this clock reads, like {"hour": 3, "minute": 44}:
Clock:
{"hour": 1, "minute": 9}
